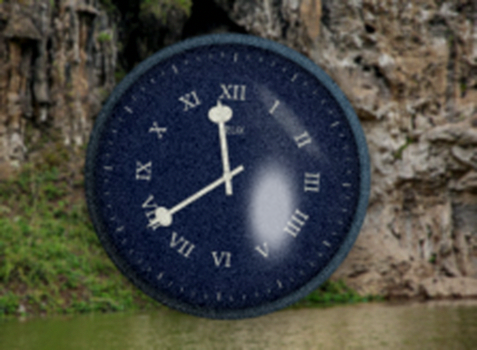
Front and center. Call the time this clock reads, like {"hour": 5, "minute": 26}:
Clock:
{"hour": 11, "minute": 39}
